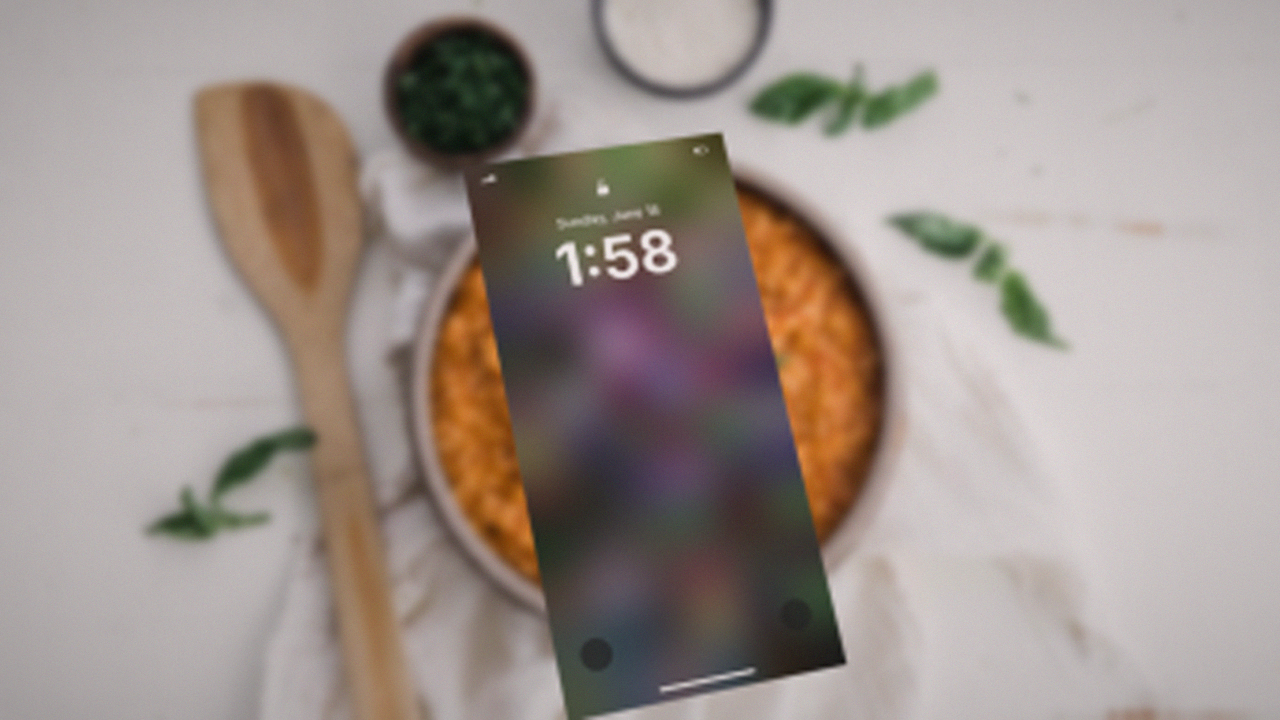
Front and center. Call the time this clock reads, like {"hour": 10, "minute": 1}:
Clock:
{"hour": 1, "minute": 58}
